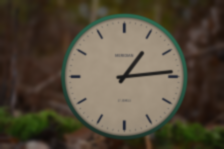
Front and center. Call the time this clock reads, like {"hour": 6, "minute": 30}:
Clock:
{"hour": 1, "minute": 14}
